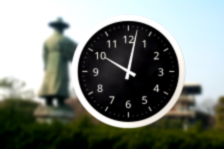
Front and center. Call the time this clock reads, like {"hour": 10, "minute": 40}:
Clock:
{"hour": 10, "minute": 2}
